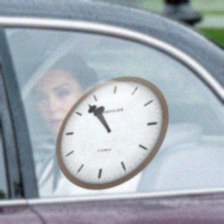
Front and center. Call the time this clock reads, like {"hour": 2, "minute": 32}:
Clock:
{"hour": 10, "minute": 53}
